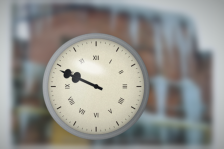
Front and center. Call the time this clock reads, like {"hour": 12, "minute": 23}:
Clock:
{"hour": 9, "minute": 49}
